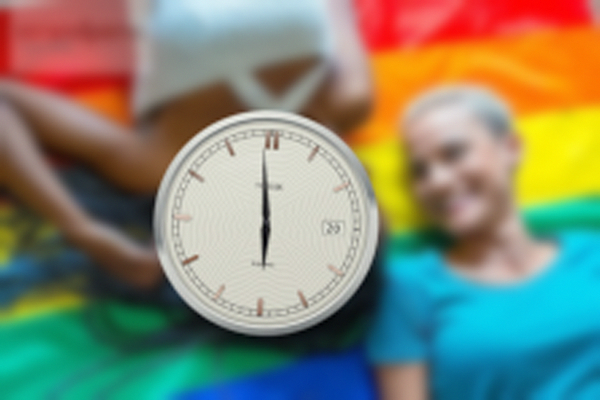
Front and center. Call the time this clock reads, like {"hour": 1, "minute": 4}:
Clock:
{"hour": 5, "minute": 59}
